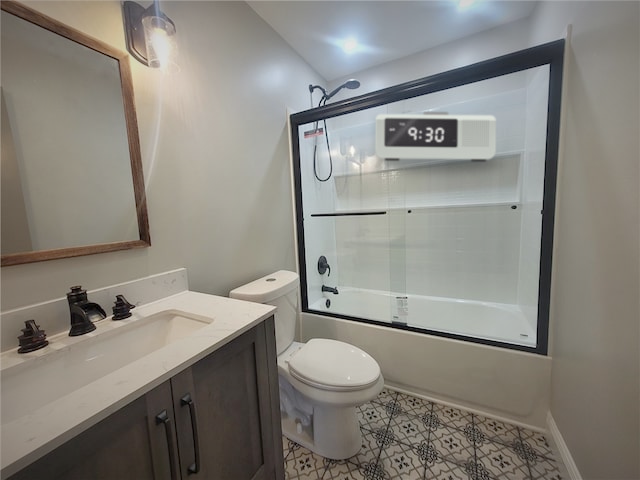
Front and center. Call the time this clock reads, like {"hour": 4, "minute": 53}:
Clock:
{"hour": 9, "minute": 30}
